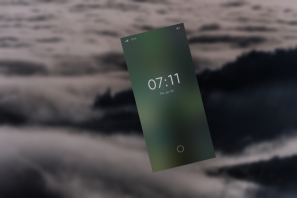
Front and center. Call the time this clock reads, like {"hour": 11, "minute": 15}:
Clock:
{"hour": 7, "minute": 11}
